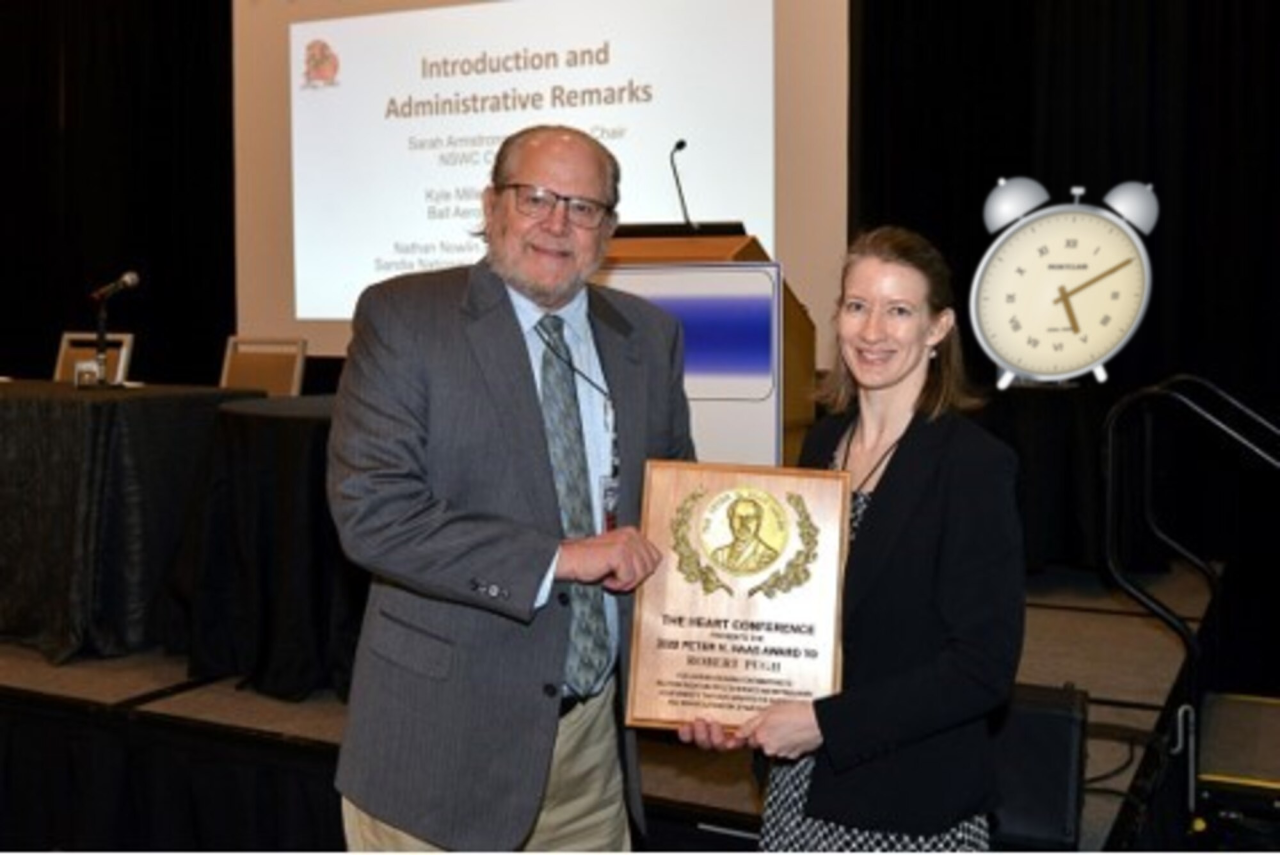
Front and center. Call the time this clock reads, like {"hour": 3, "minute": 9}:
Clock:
{"hour": 5, "minute": 10}
